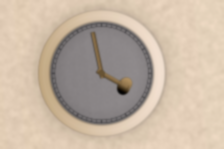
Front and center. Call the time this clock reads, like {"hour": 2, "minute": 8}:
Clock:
{"hour": 3, "minute": 58}
